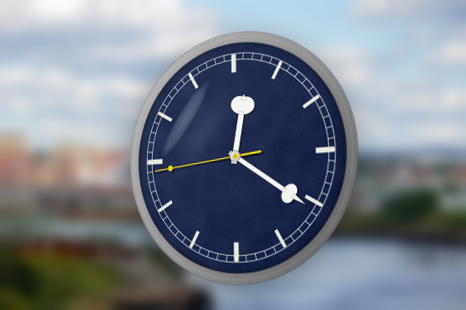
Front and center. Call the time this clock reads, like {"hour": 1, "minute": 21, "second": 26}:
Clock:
{"hour": 12, "minute": 20, "second": 44}
